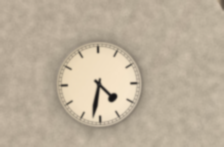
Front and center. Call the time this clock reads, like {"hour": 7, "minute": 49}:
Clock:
{"hour": 4, "minute": 32}
